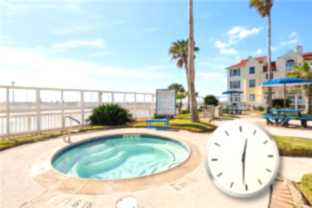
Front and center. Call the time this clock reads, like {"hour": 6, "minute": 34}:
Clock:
{"hour": 12, "minute": 31}
